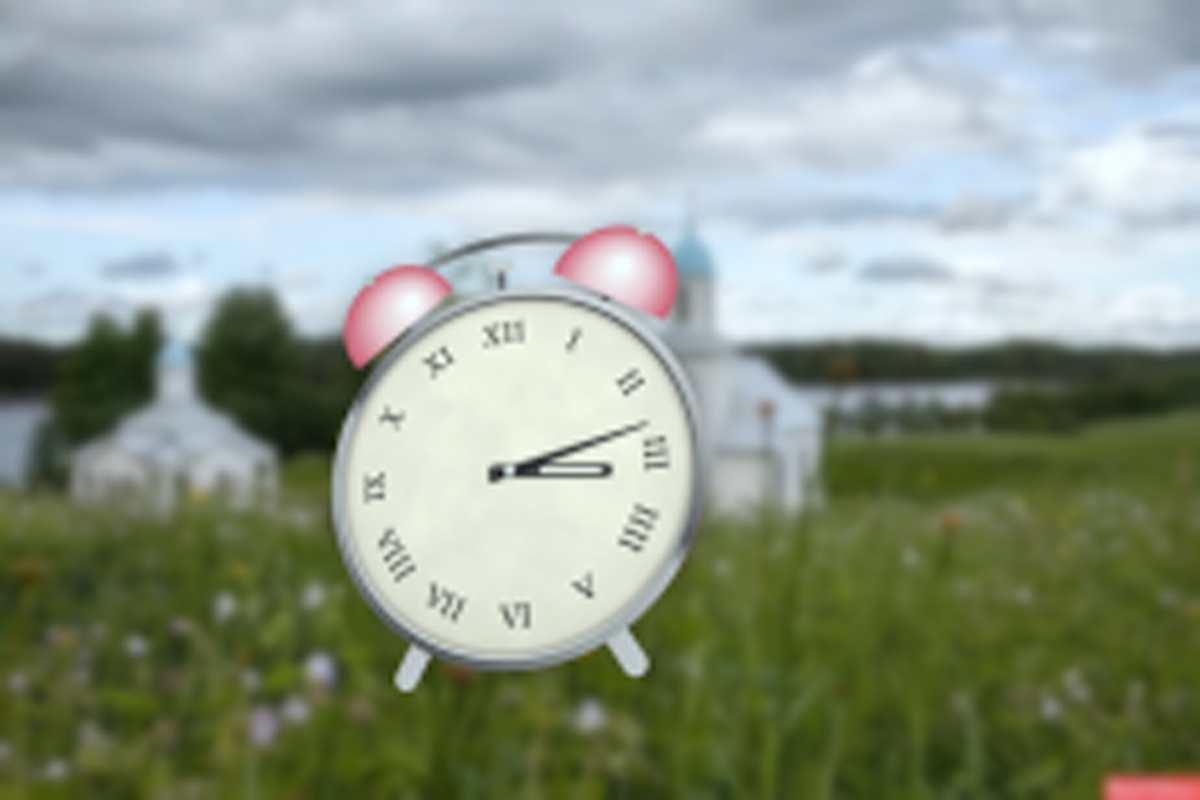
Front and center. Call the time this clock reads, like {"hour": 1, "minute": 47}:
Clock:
{"hour": 3, "minute": 13}
